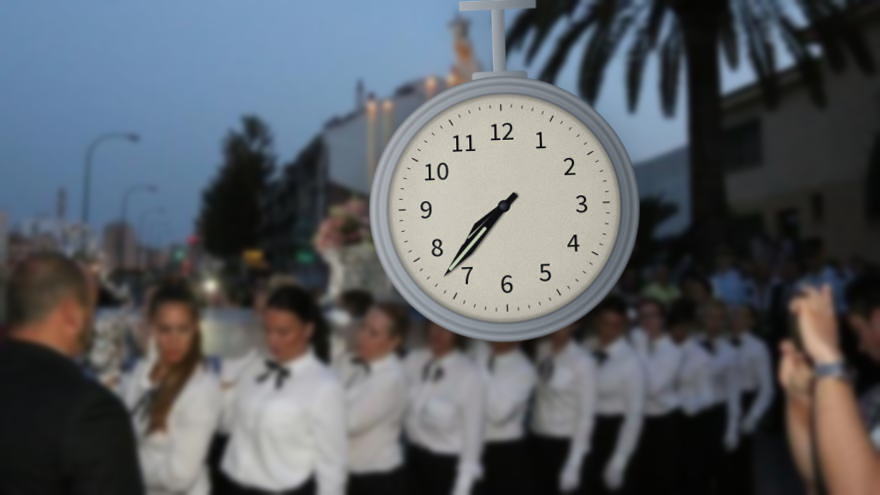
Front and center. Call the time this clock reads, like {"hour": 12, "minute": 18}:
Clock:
{"hour": 7, "minute": 37}
